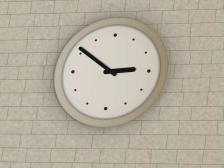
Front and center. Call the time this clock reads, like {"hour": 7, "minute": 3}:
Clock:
{"hour": 2, "minute": 51}
